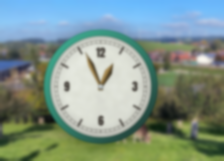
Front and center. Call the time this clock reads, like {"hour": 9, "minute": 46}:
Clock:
{"hour": 12, "minute": 56}
